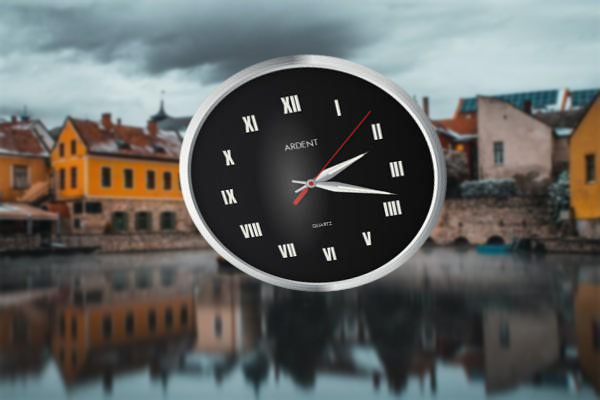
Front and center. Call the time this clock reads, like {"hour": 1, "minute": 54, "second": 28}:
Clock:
{"hour": 2, "minute": 18, "second": 8}
